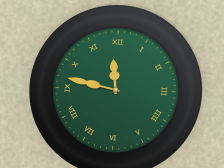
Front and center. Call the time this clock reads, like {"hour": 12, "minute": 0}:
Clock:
{"hour": 11, "minute": 47}
